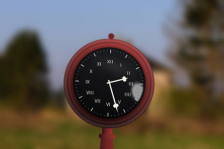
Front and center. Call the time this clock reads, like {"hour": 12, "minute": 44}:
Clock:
{"hour": 2, "minute": 27}
